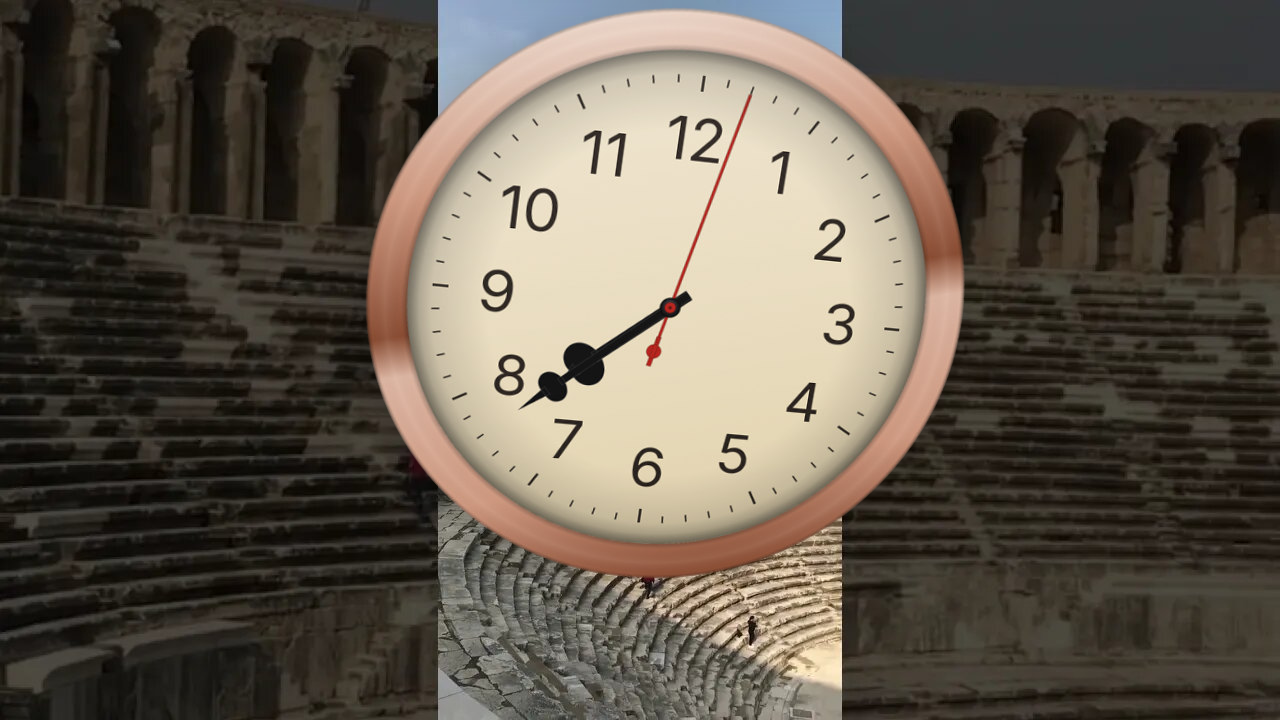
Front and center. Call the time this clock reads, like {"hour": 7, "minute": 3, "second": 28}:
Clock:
{"hour": 7, "minute": 38, "second": 2}
